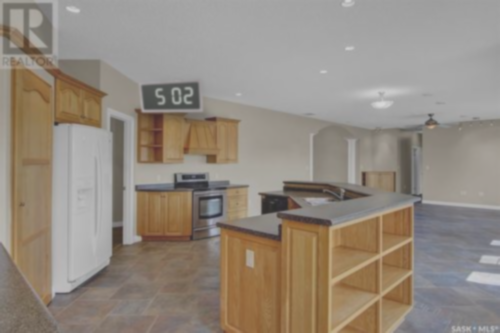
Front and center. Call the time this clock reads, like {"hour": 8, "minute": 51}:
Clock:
{"hour": 5, "minute": 2}
